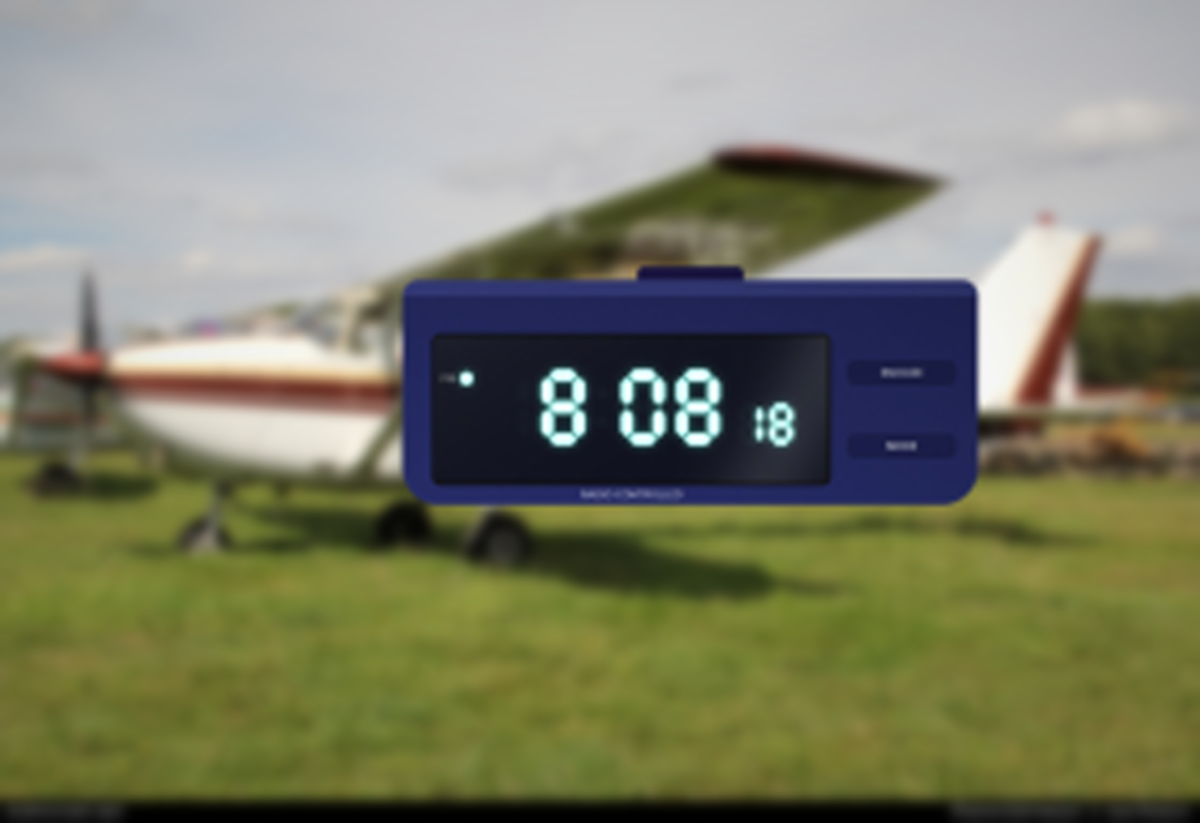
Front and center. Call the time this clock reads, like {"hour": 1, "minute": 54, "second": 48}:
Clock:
{"hour": 8, "minute": 8, "second": 18}
